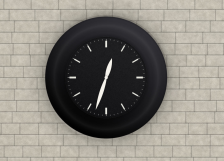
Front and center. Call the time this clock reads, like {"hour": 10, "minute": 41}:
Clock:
{"hour": 12, "minute": 33}
